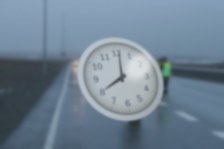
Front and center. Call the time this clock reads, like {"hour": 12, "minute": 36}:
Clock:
{"hour": 8, "minute": 1}
